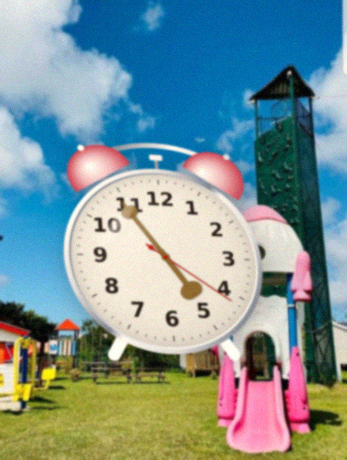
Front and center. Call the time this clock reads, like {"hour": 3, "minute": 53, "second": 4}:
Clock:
{"hour": 4, "minute": 54, "second": 21}
